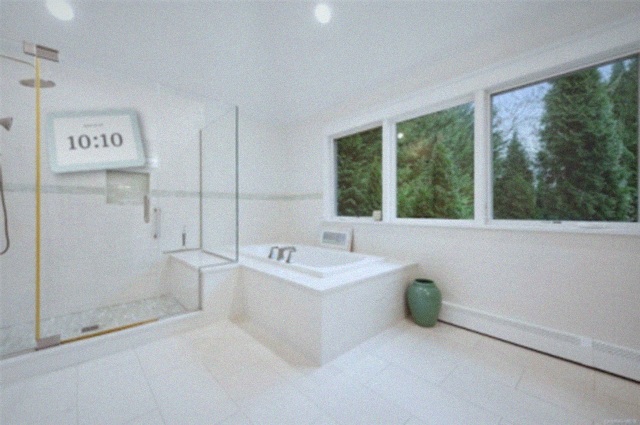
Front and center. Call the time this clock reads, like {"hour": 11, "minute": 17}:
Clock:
{"hour": 10, "minute": 10}
